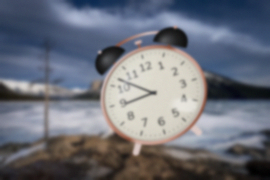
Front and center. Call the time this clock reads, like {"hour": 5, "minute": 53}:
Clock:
{"hour": 8, "minute": 52}
